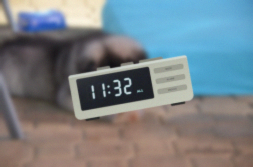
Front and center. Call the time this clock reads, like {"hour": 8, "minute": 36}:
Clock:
{"hour": 11, "minute": 32}
